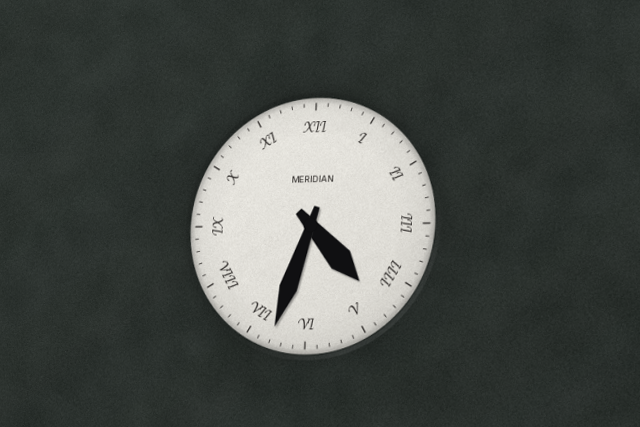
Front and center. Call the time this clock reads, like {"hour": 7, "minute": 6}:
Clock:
{"hour": 4, "minute": 33}
